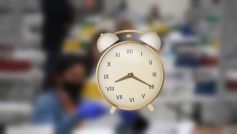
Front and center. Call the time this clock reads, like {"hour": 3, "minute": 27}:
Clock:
{"hour": 8, "minute": 20}
